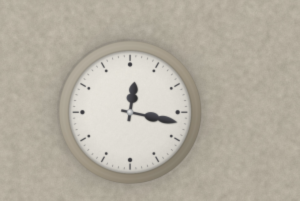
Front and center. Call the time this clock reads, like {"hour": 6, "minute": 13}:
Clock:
{"hour": 12, "minute": 17}
